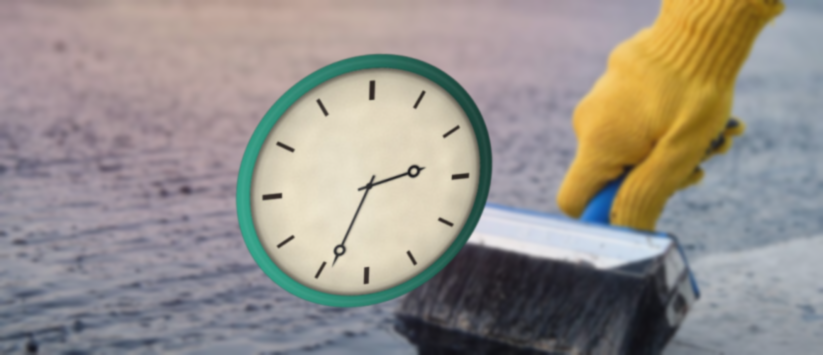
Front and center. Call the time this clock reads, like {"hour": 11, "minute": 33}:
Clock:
{"hour": 2, "minute": 34}
